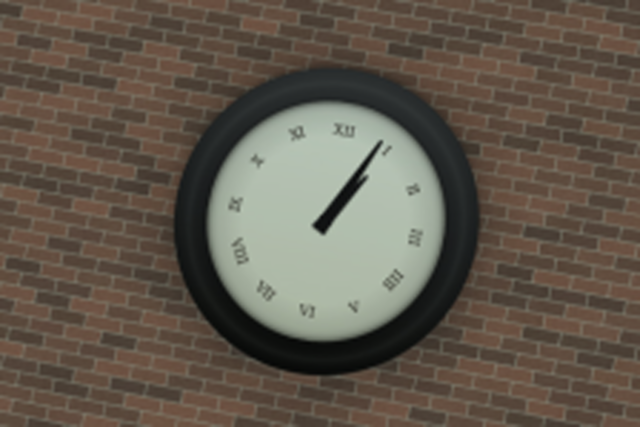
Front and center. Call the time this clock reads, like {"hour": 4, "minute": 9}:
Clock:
{"hour": 1, "minute": 4}
